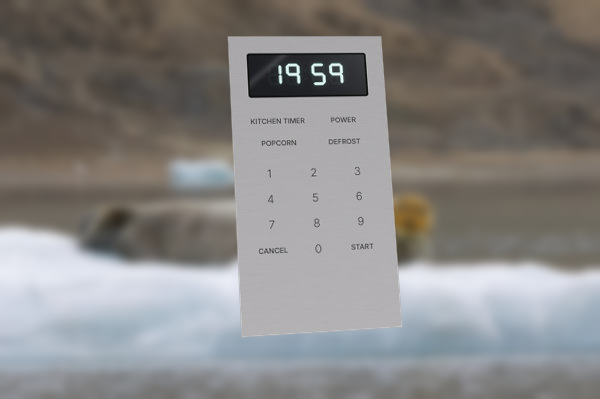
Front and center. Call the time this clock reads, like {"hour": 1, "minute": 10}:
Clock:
{"hour": 19, "minute": 59}
